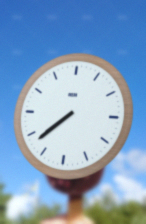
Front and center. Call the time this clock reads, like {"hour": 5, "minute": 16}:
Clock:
{"hour": 7, "minute": 38}
